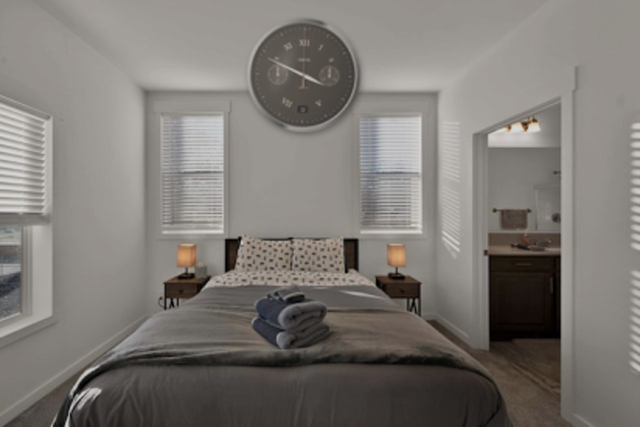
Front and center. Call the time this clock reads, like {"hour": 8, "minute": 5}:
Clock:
{"hour": 3, "minute": 49}
